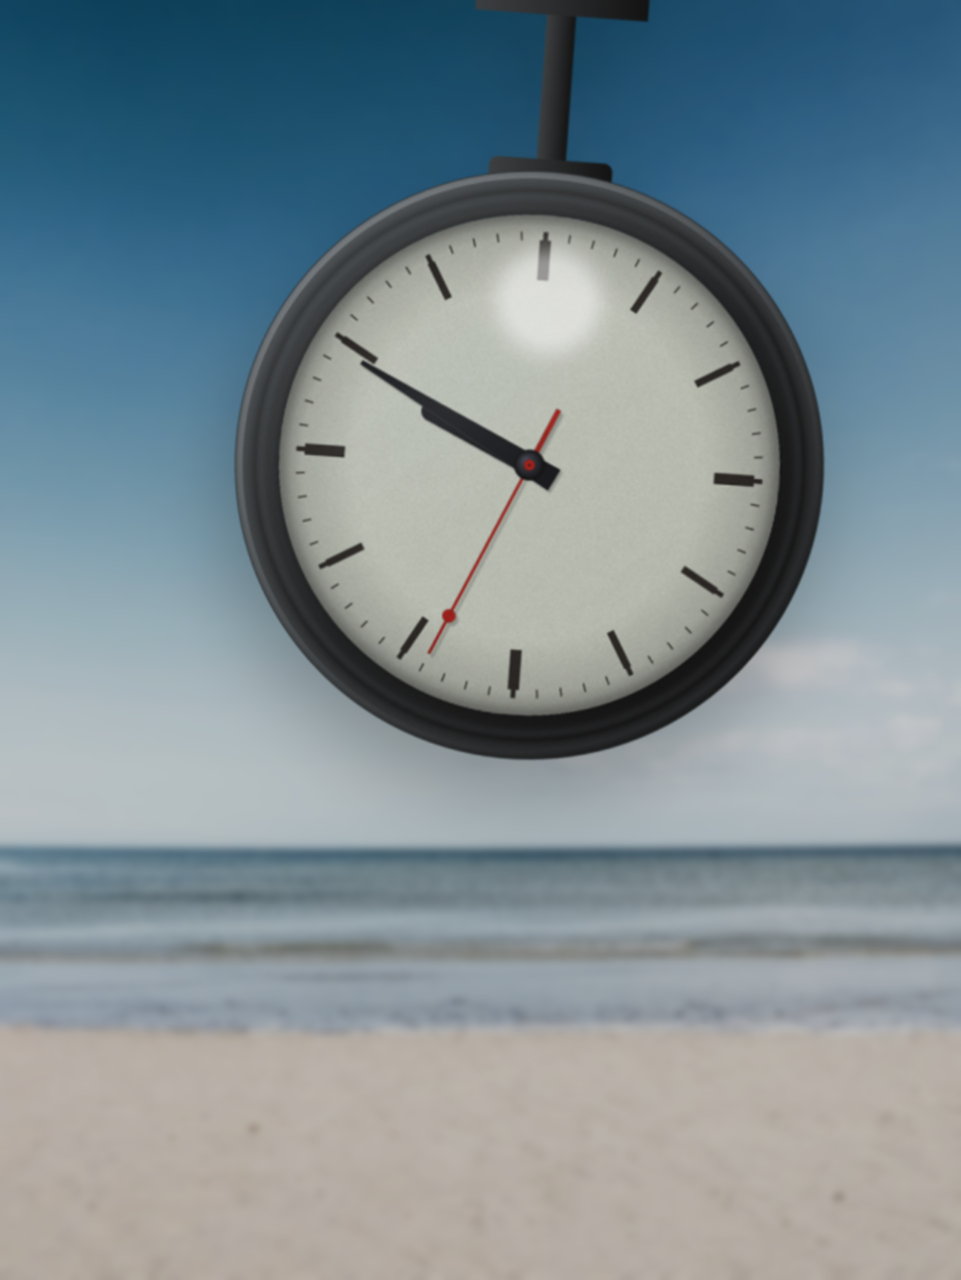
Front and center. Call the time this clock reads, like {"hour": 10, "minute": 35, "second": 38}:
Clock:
{"hour": 9, "minute": 49, "second": 34}
